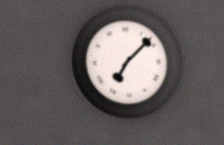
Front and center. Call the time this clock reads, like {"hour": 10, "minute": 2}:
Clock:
{"hour": 7, "minute": 8}
